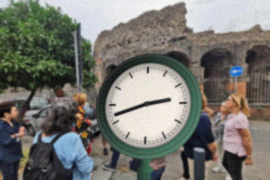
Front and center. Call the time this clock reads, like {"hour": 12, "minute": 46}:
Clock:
{"hour": 2, "minute": 42}
